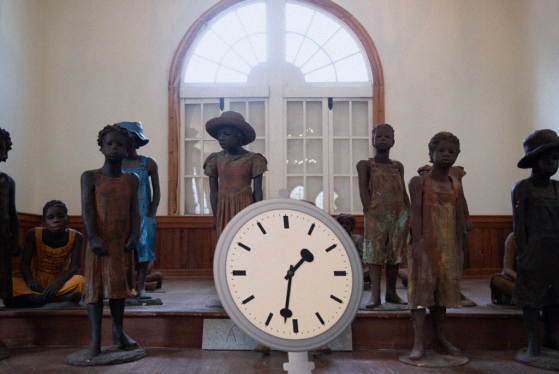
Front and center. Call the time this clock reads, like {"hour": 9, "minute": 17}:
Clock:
{"hour": 1, "minute": 32}
